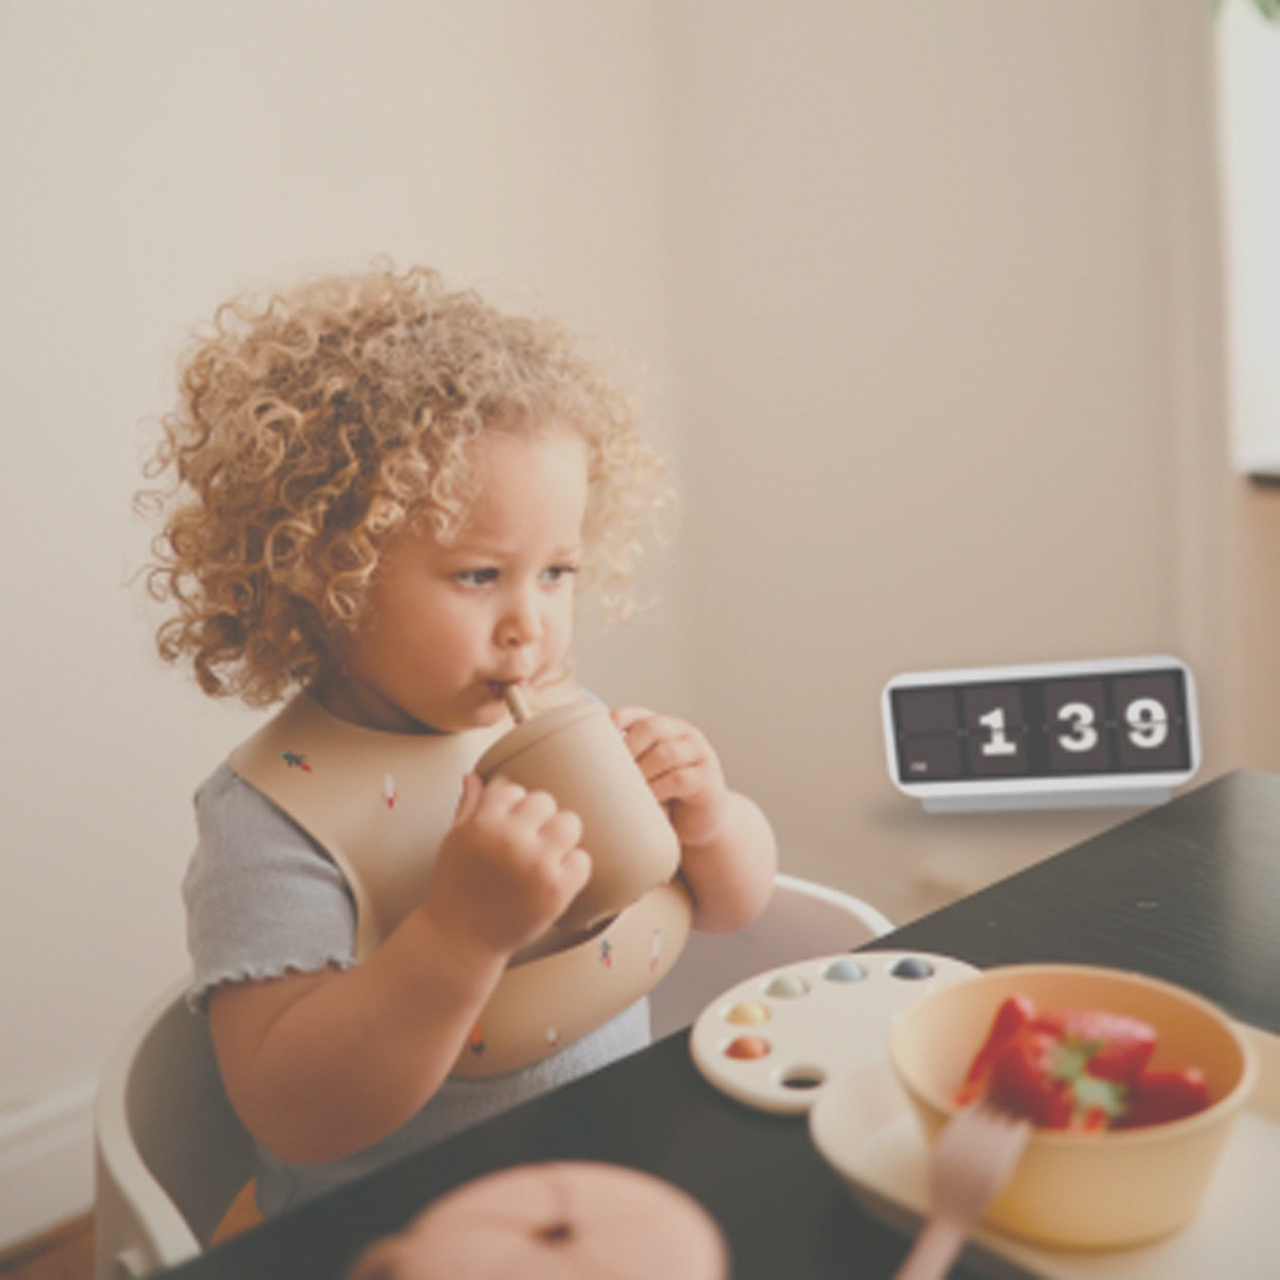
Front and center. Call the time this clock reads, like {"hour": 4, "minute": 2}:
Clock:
{"hour": 1, "minute": 39}
